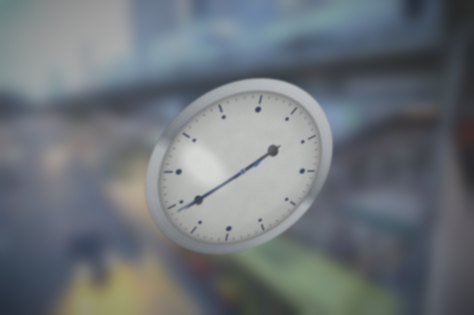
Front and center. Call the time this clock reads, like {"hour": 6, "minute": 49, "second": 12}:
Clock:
{"hour": 1, "minute": 38, "second": 39}
